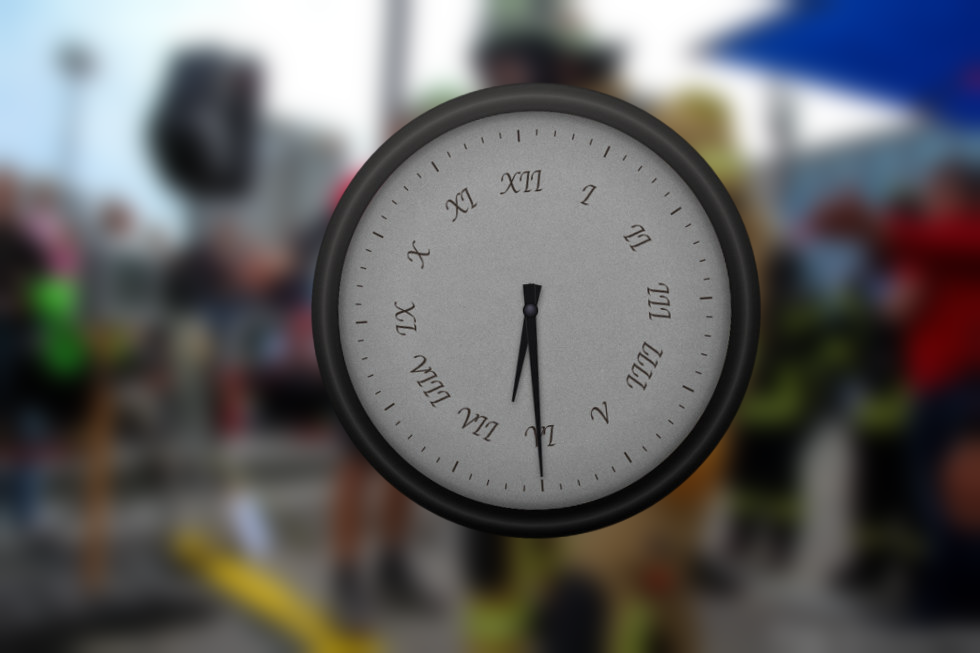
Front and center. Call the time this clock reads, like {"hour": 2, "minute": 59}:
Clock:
{"hour": 6, "minute": 30}
